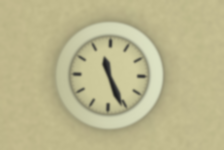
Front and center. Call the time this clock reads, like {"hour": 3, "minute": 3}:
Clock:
{"hour": 11, "minute": 26}
